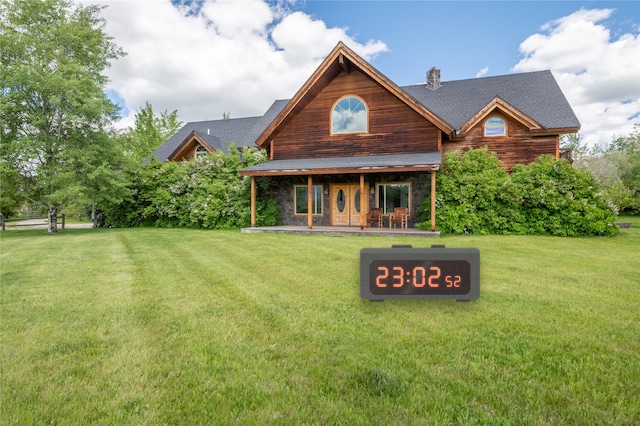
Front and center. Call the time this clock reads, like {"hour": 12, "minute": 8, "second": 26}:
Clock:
{"hour": 23, "minute": 2, "second": 52}
